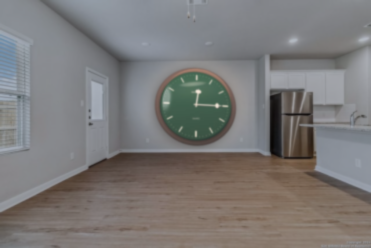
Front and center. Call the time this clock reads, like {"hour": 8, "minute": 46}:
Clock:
{"hour": 12, "minute": 15}
